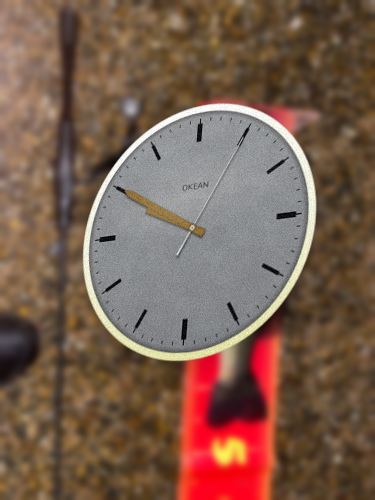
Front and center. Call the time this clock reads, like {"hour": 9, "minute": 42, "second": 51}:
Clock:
{"hour": 9, "minute": 50, "second": 5}
